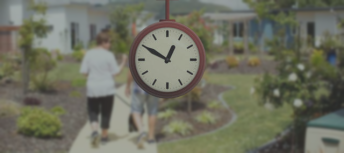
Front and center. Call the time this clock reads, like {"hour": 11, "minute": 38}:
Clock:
{"hour": 12, "minute": 50}
